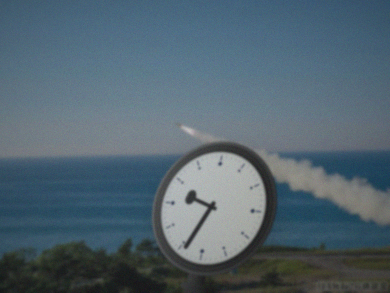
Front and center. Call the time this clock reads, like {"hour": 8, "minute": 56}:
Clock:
{"hour": 9, "minute": 34}
